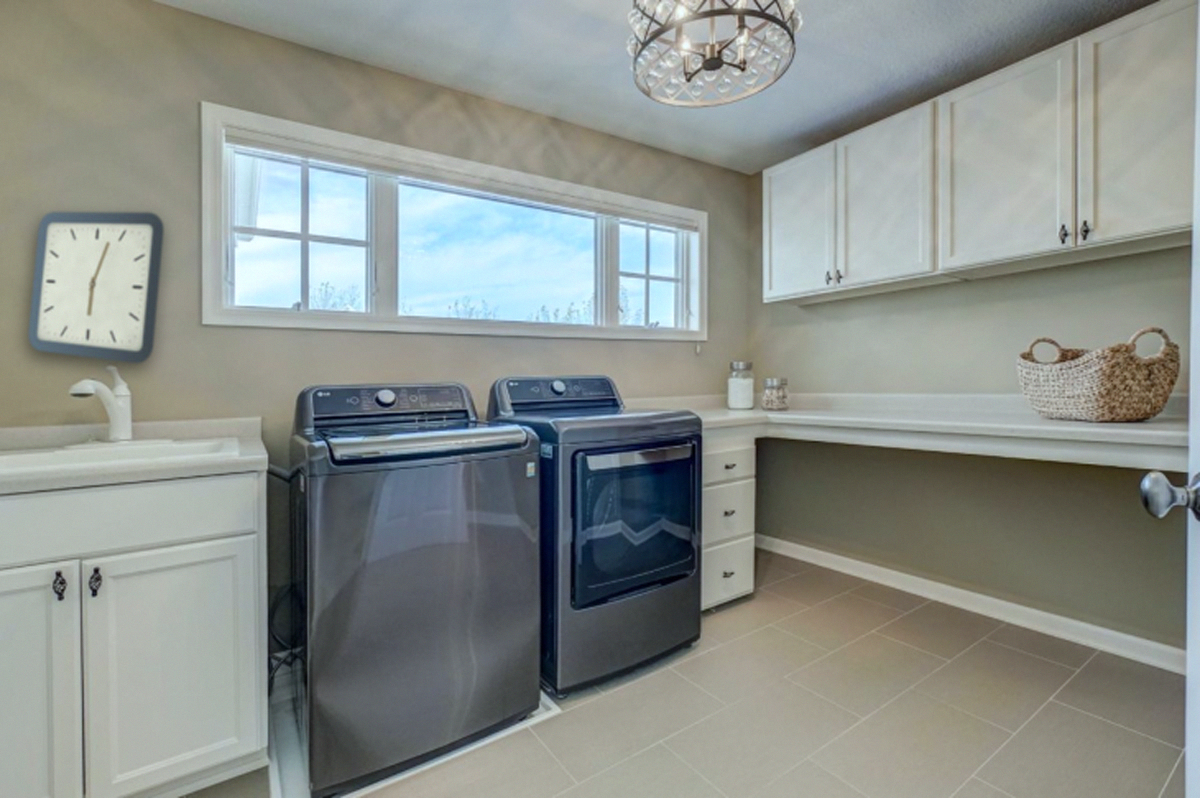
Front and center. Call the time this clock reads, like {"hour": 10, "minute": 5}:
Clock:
{"hour": 6, "minute": 3}
